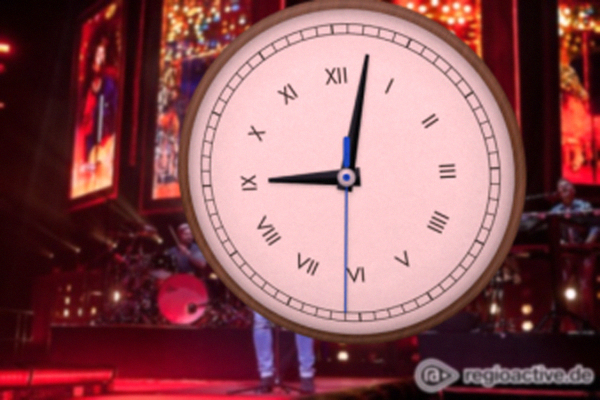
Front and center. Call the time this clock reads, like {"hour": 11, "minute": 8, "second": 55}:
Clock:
{"hour": 9, "minute": 2, "second": 31}
